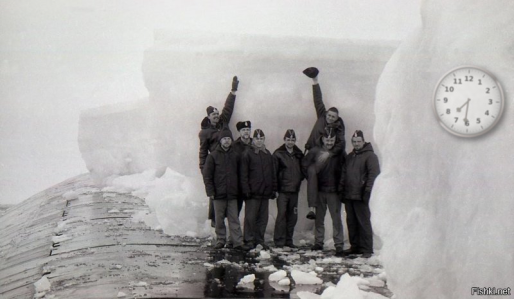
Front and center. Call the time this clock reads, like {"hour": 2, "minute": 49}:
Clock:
{"hour": 7, "minute": 31}
